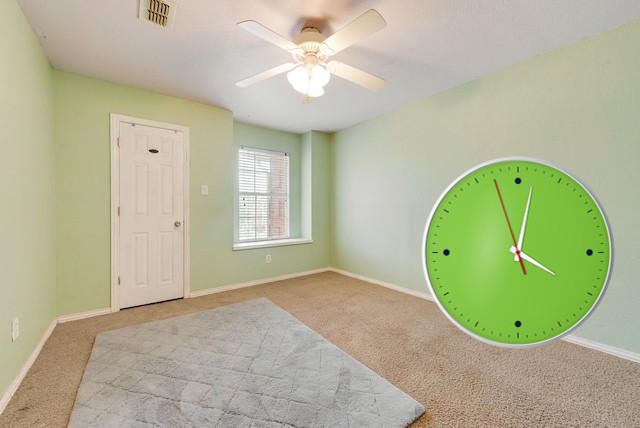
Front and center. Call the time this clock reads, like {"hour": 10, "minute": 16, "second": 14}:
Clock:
{"hour": 4, "minute": 1, "second": 57}
